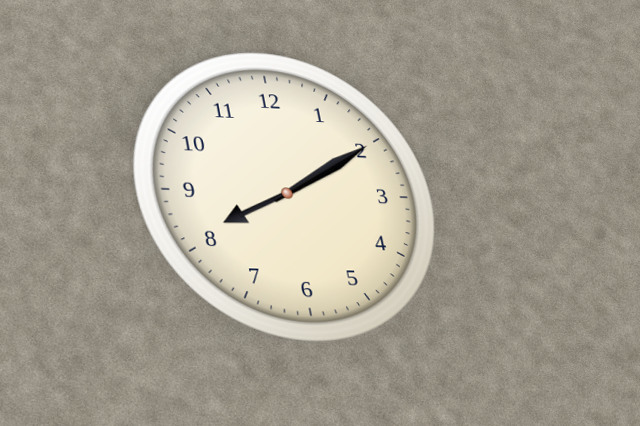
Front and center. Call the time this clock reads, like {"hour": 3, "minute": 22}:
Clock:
{"hour": 8, "minute": 10}
